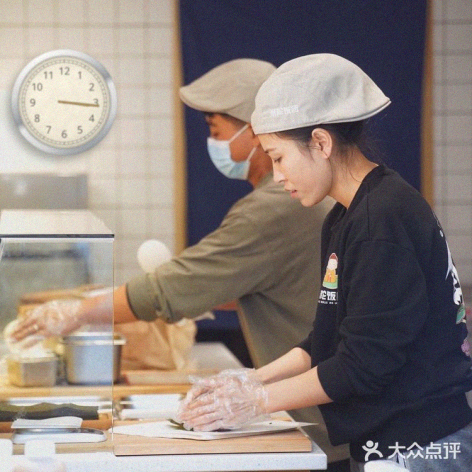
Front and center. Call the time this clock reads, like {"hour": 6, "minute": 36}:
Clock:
{"hour": 3, "minute": 16}
